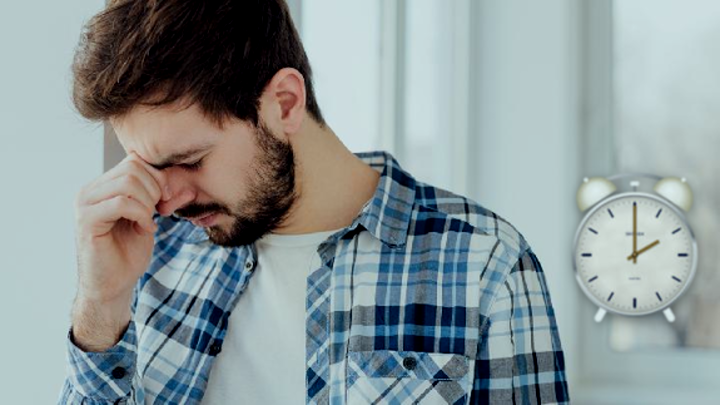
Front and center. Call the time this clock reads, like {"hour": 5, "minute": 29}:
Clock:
{"hour": 2, "minute": 0}
